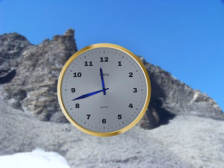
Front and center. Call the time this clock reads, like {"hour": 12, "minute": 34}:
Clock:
{"hour": 11, "minute": 42}
